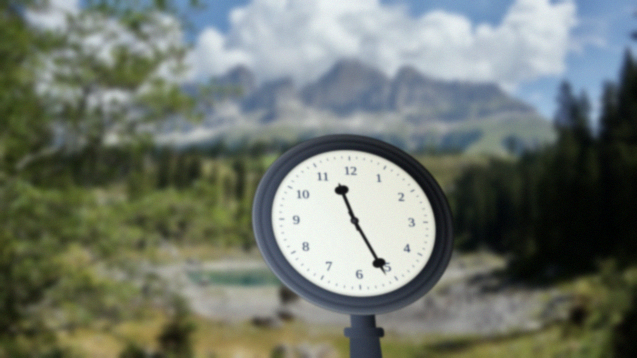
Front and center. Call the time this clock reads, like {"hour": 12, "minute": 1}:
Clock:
{"hour": 11, "minute": 26}
